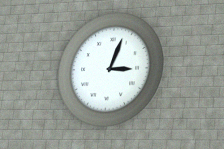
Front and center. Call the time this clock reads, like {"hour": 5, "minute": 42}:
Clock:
{"hour": 3, "minute": 3}
